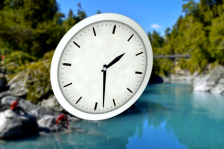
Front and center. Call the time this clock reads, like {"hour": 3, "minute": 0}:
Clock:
{"hour": 1, "minute": 28}
